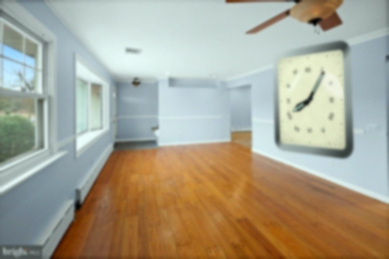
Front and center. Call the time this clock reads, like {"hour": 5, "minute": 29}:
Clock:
{"hour": 8, "minute": 6}
